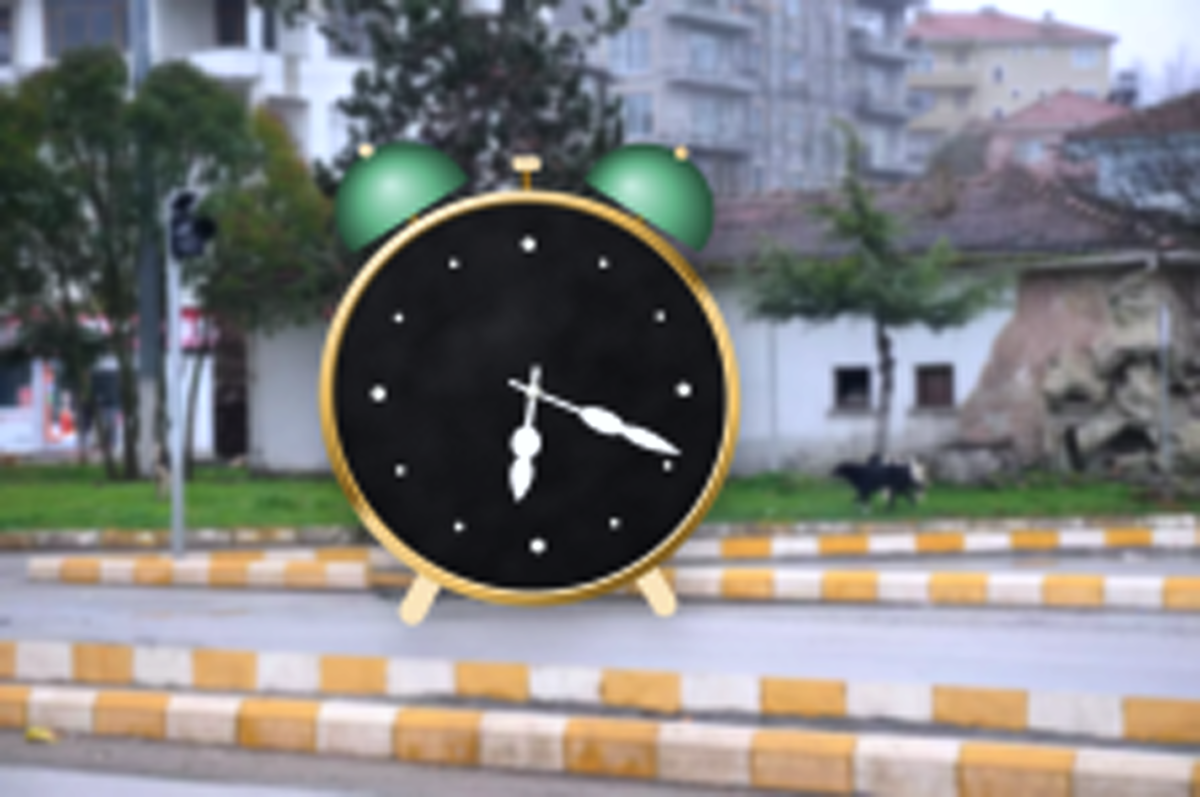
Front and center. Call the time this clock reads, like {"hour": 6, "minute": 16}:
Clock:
{"hour": 6, "minute": 19}
